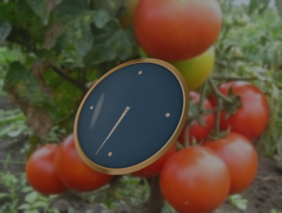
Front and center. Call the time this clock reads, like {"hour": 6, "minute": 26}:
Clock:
{"hour": 6, "minute": 33}
